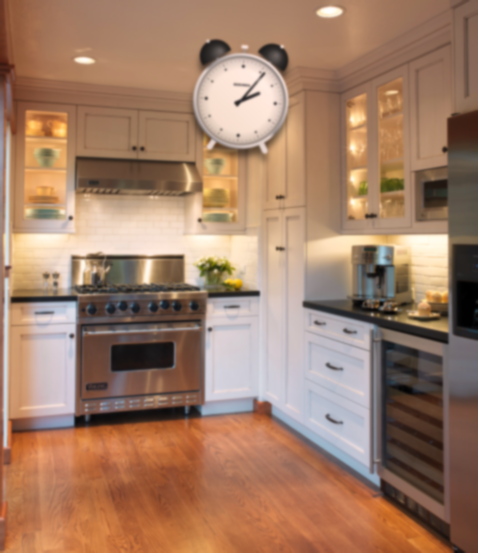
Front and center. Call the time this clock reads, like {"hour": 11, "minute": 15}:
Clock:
{"hour": 2, "minute": 6}
